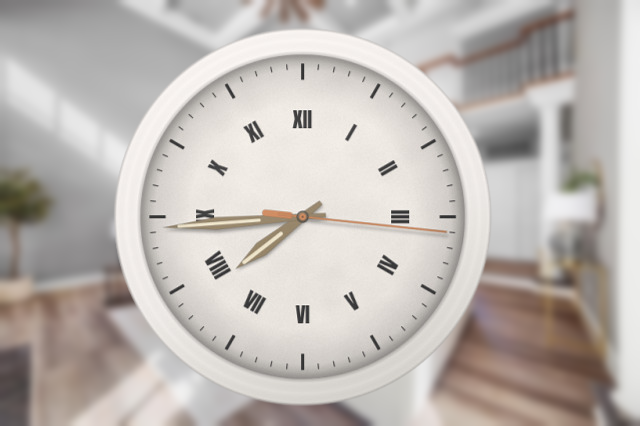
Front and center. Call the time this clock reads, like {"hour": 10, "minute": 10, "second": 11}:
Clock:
{"hour": 7, "minute": 44, "second": 16}
